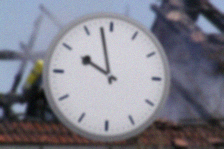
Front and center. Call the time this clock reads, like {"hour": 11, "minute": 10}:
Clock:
{"hour": 9, "minute": 58}
